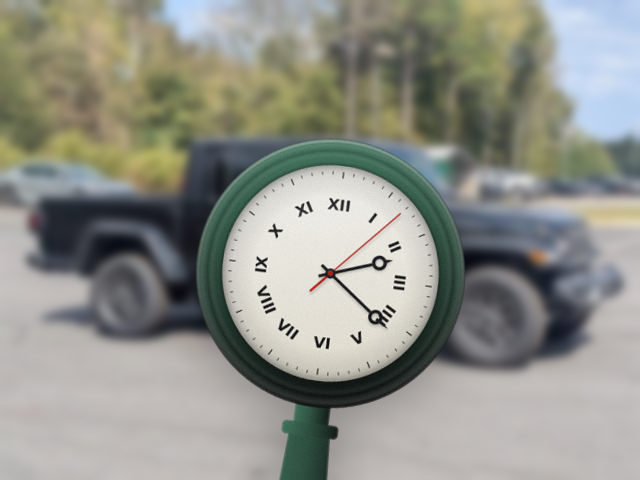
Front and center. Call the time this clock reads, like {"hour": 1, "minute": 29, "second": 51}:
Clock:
{"hour": 2, "minute": 21, "second": 7}
